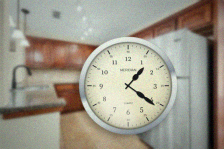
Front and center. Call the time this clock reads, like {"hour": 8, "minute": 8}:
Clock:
{"hour": 1, "minute": 21}
